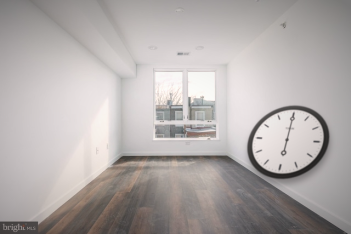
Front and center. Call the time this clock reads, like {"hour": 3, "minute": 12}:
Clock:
{"hour": 6, "minute": 0}
